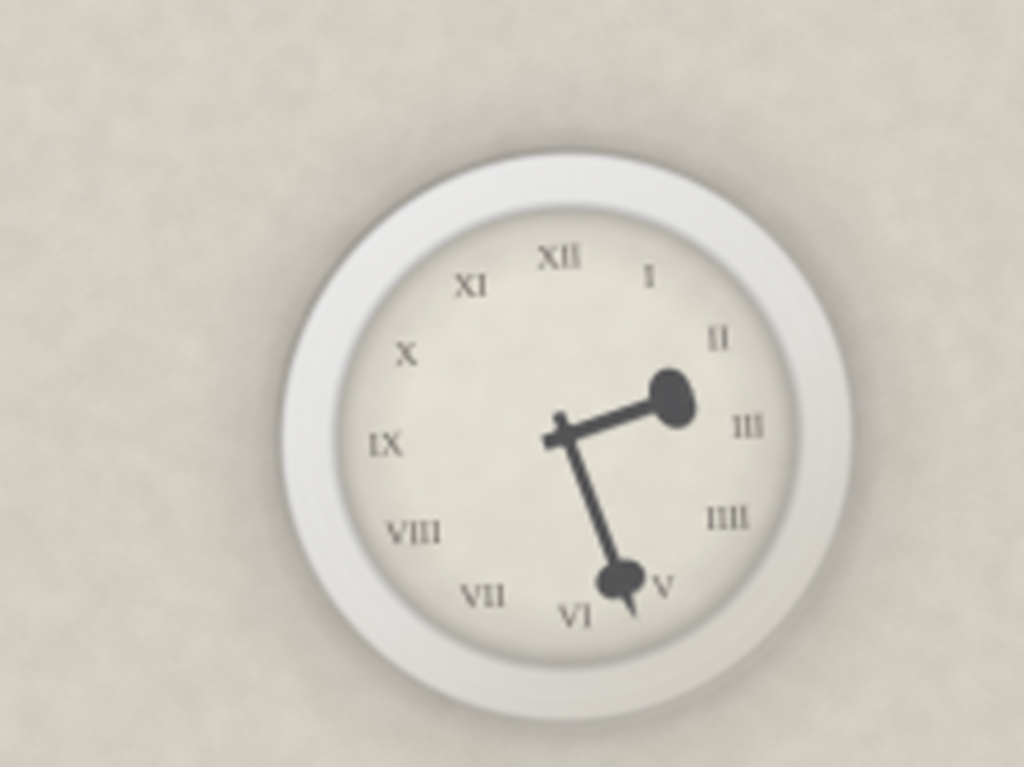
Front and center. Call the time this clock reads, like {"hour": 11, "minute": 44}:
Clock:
{"hour": 2, "minute": 27}
